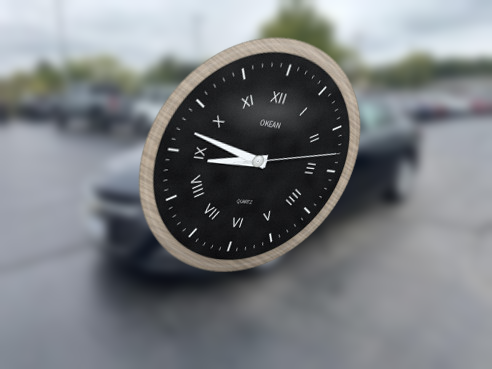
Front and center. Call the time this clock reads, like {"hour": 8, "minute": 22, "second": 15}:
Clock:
{"hour": 8, "minute": 47, "second": 13}
